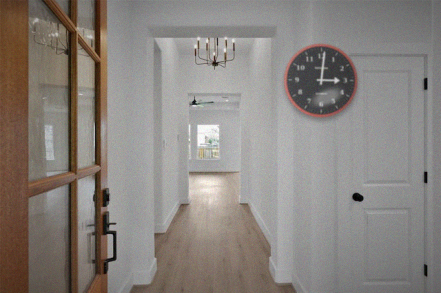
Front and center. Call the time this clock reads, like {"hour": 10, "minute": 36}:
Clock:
{"hour": 3, "minute": 1}
